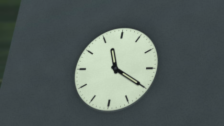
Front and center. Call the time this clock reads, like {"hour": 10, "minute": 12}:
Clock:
{"hour": 11, "minute": 20}
